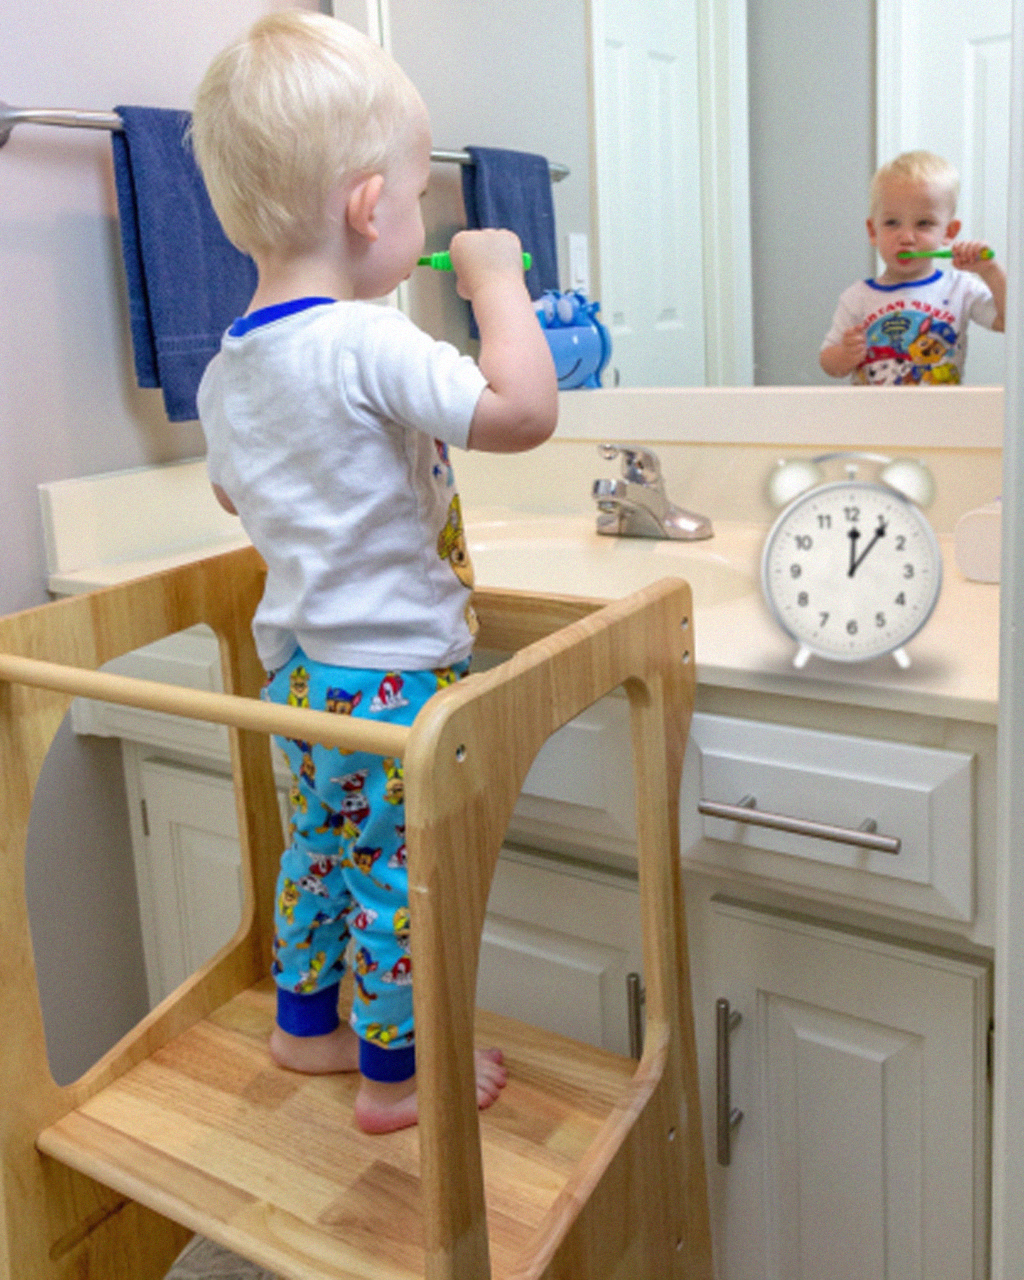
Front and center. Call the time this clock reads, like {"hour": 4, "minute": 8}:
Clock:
{"hour": 12, "minute": 6}
